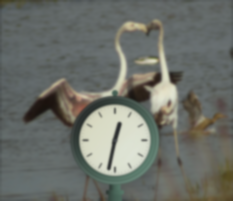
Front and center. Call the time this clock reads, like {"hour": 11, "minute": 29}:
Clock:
{"hour": 12, "minute": 32}
